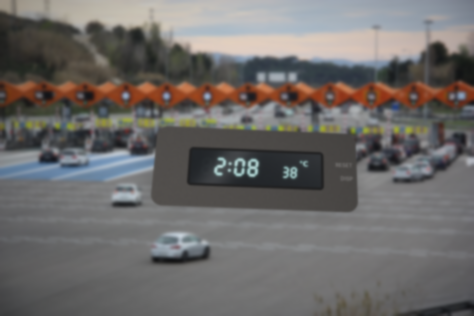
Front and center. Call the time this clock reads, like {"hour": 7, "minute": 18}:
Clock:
{"hour": 2, "minute": 8}
